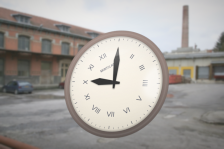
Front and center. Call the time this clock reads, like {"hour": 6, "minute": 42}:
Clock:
{"hour": 10, "minute": 5}
